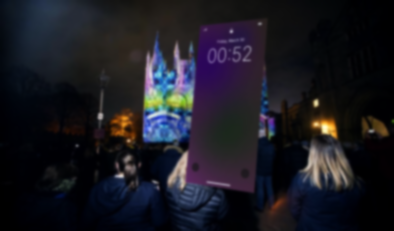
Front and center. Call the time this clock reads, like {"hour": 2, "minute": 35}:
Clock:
{"hour": 0, "minute": 52}
